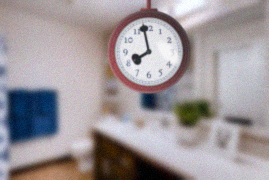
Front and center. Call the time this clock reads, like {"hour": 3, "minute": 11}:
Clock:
{"hour": 7, "minute": 58}
